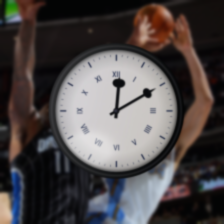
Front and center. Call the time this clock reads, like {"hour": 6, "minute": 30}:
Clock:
{"hour": 12, "minute": 10}
